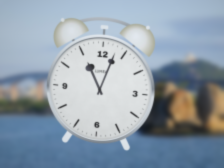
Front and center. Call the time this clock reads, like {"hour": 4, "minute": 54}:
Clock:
{"hour": 11, "minute": 3}
